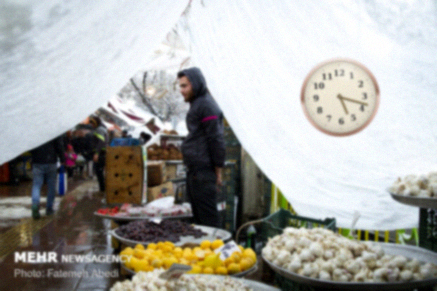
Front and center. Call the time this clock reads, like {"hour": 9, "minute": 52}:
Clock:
{"hour": 5, "minute": 18}
